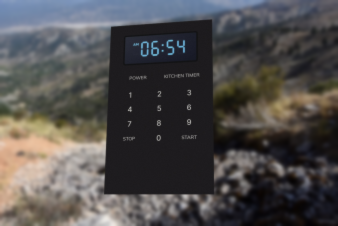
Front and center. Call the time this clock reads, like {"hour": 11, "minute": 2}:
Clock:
{"hour": 6, "minute": 54}
